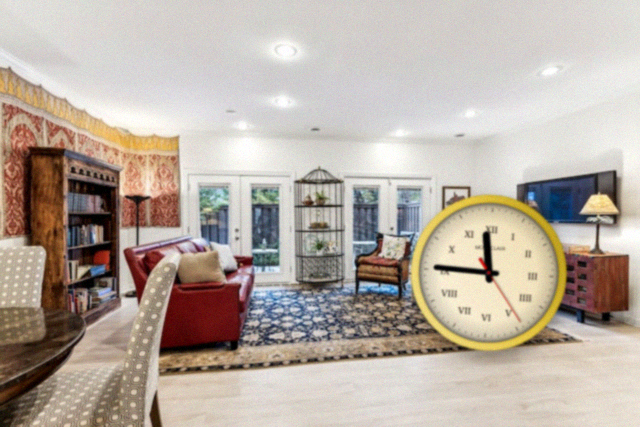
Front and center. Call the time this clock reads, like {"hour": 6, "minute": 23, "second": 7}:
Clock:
{"hour": 11, "minute": 45, "second": 24}
